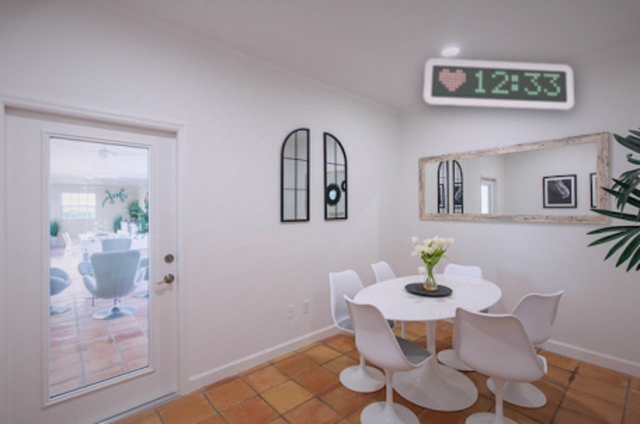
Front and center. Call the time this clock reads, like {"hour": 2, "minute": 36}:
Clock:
{"hour": 12, "minute": 33}
